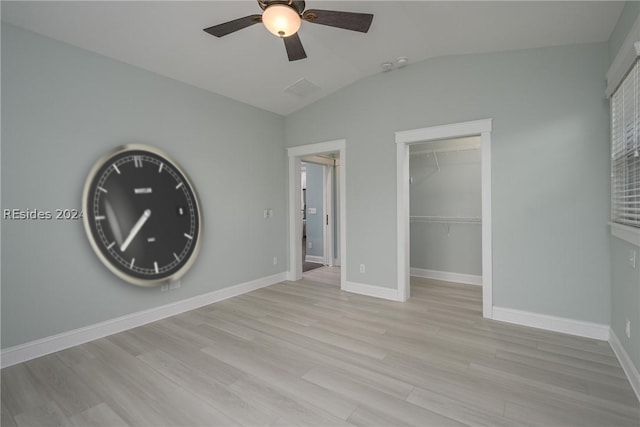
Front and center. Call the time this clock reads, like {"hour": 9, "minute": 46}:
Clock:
{"hour": 7, "minute": 38}
